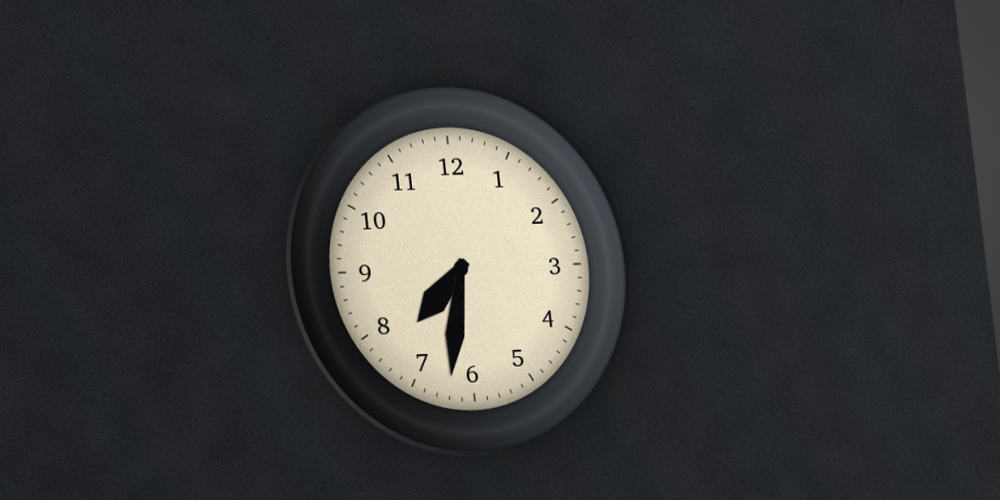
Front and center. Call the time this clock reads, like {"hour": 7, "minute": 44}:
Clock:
{"hour": 7, "minute": 32}
